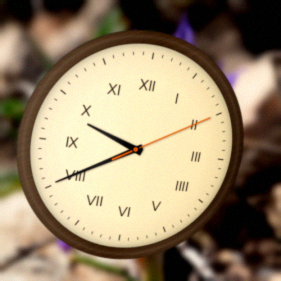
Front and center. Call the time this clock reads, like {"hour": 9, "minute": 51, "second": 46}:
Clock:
{"hour": 9, "minute": 40, "second": 10}
